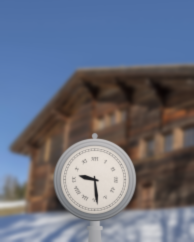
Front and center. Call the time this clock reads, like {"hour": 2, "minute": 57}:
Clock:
{"hour": 9, "minute": 29}
